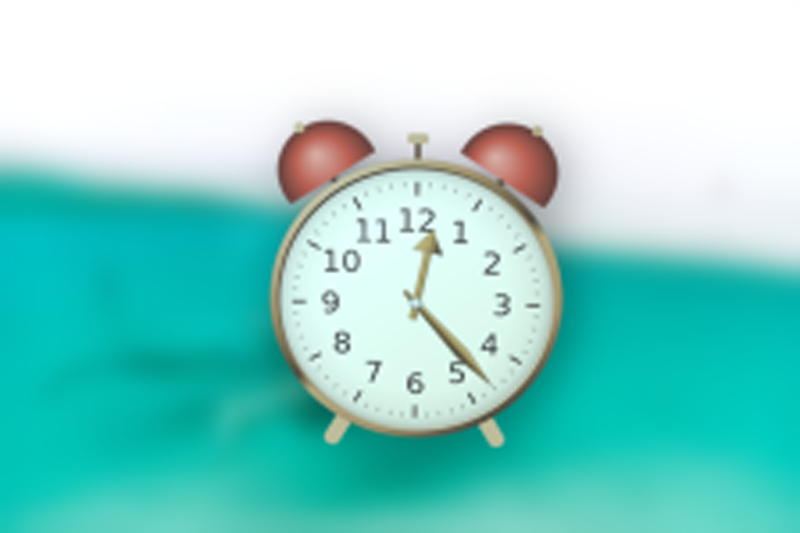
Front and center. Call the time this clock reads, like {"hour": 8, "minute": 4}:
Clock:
{"hour": 12, "minute": 23}
